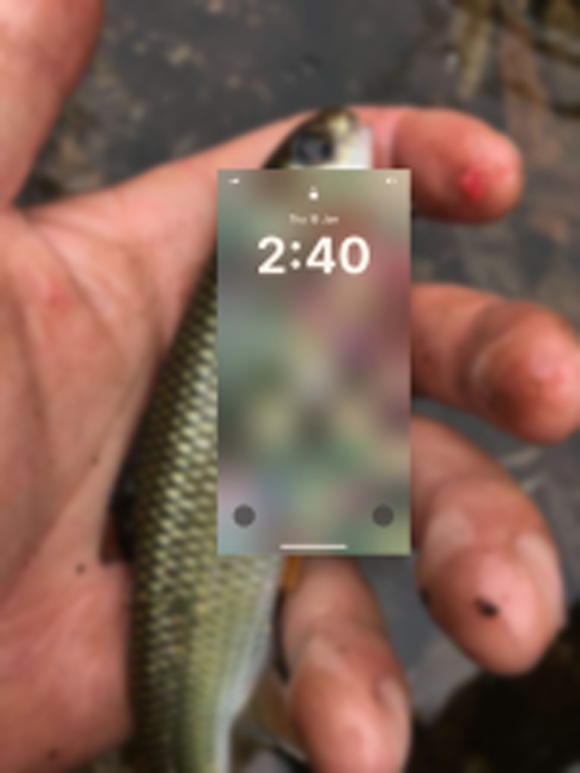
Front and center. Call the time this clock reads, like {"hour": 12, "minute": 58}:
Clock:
{"hour": 2, "minute": 40}
